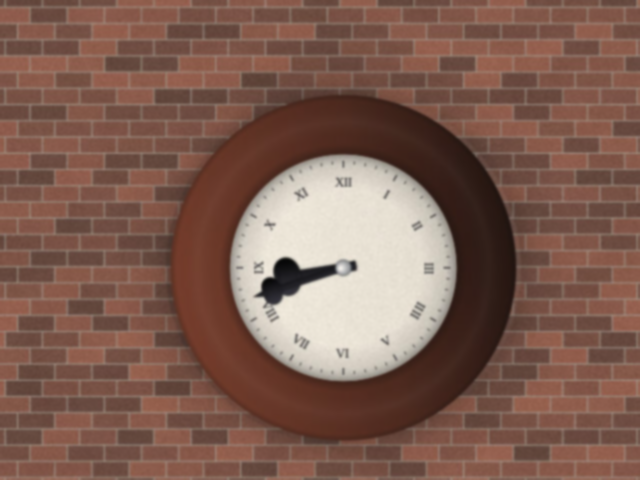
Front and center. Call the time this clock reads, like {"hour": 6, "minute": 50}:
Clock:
{"hour": 8, "minute": 42}
